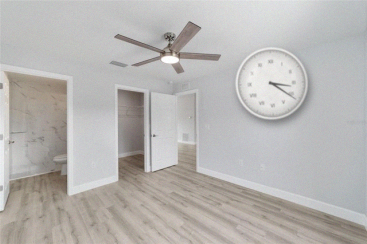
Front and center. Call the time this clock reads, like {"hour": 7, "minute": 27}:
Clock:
{"hour": 3, "minute": 21}
